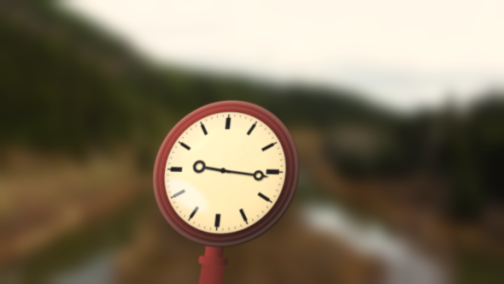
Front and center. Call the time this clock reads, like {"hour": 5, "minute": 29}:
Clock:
{"hour": 9, "minute": 16}
